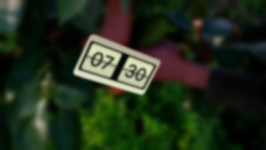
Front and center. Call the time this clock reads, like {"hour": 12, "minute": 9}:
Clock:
{"hour": 7, "minute": 30}
